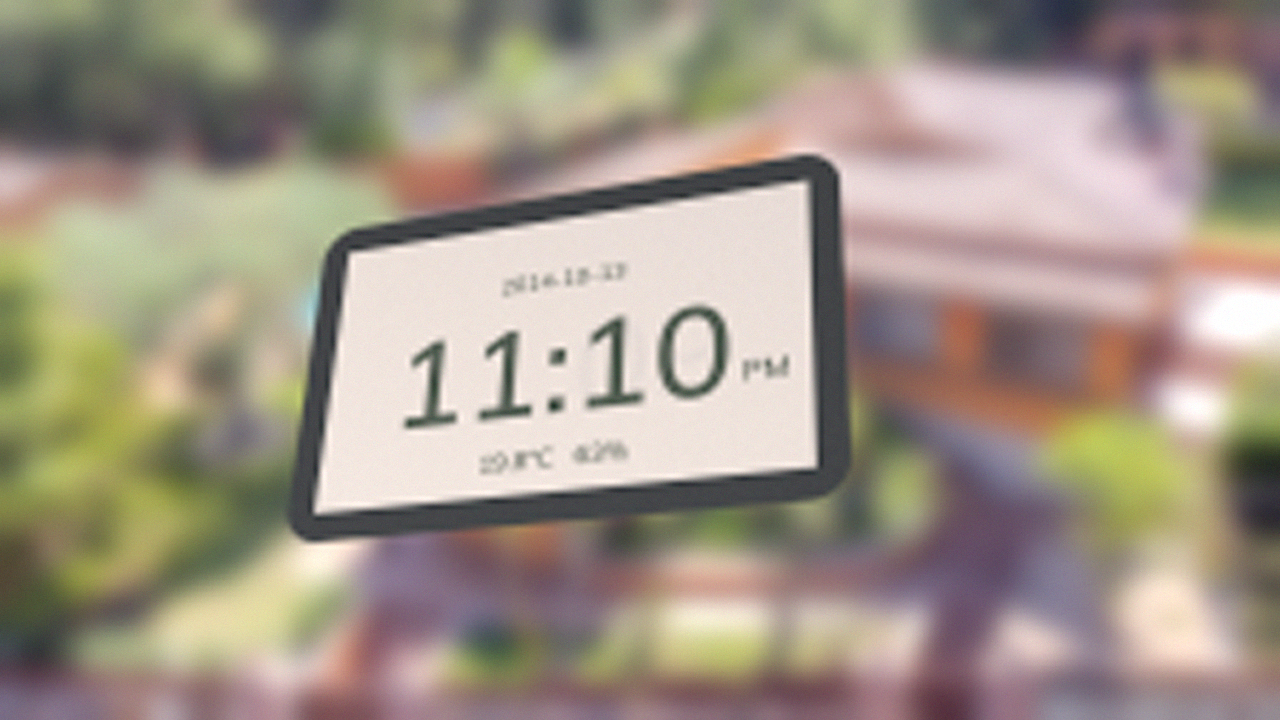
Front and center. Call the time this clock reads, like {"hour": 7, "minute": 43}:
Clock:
{"hour": 11, "minute": 10}
